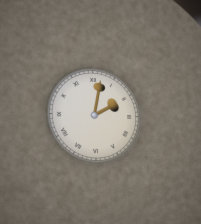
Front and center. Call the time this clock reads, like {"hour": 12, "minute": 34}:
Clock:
{"hour": 2, "minute": 2}
